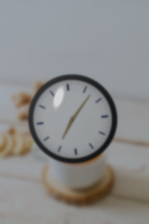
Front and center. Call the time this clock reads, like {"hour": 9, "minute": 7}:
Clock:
{"hour": 7, "minute": 7}
